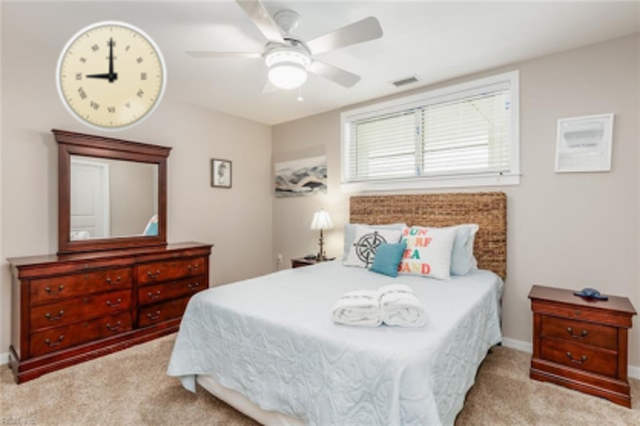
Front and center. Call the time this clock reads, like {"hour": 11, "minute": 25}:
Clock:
{"hour": 9, "minute": 0}
